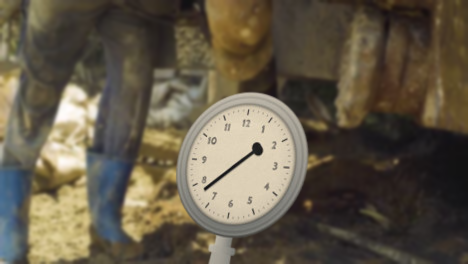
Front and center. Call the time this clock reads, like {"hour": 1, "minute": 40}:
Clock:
{"hour": 1, "minute": 38}
